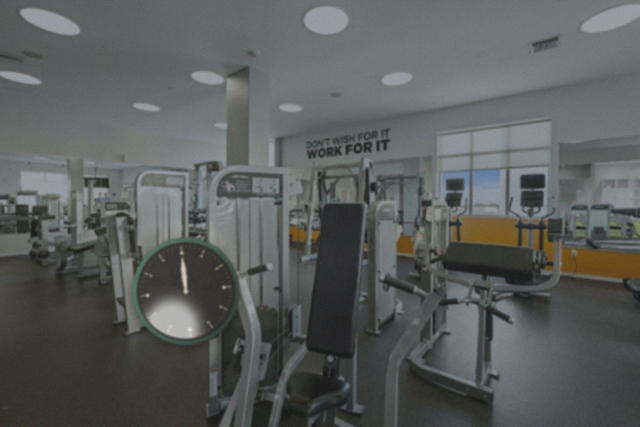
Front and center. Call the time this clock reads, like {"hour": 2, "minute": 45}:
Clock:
{"hour": 12, "minute": 0}
